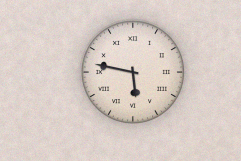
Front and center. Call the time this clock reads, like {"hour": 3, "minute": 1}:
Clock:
{"hour": 5, "minute": 47}
